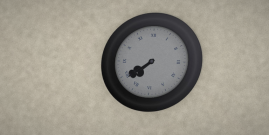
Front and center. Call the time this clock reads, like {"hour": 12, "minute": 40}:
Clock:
{"hour": 7, "minute": 39}
